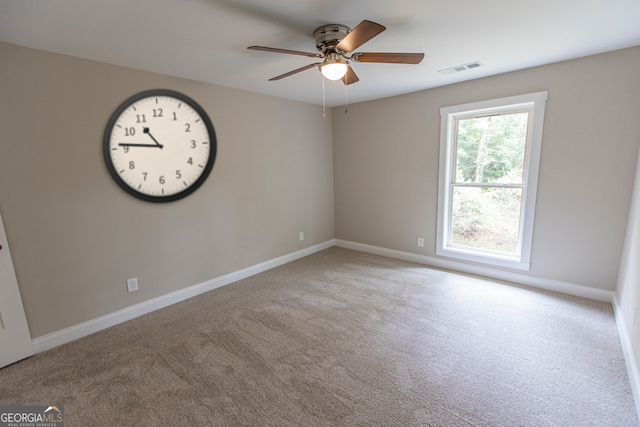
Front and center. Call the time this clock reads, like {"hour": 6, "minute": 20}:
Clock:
{"hour": 10, "minute": 46}
